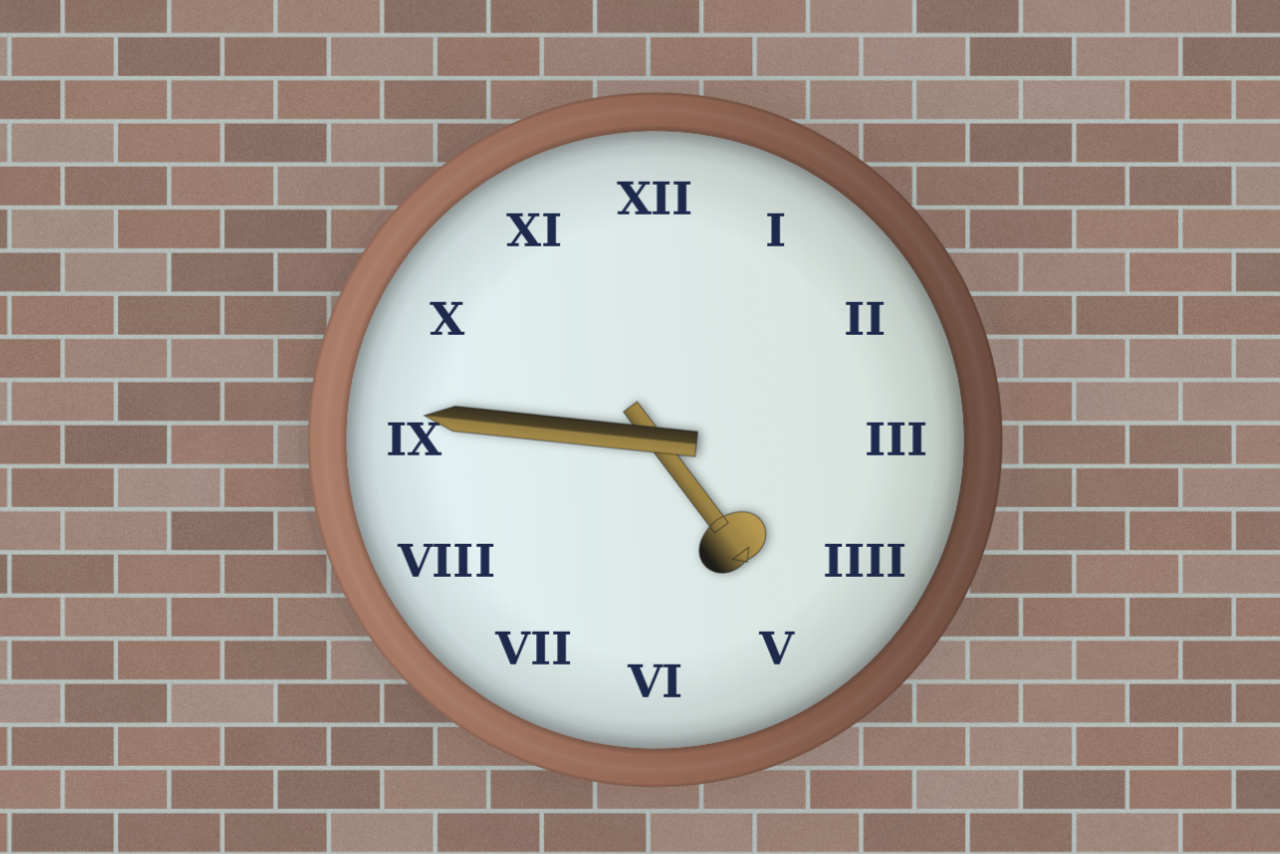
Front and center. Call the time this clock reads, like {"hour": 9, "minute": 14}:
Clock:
{"hour": 4, "minute": 46}
